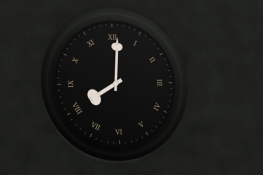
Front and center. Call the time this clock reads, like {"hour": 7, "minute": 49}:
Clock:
{"hour": 8, "minute": 1}
